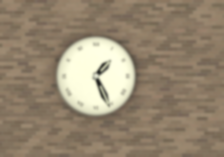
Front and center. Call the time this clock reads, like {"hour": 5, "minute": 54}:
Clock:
{"hour": 1, "minute": 26}
